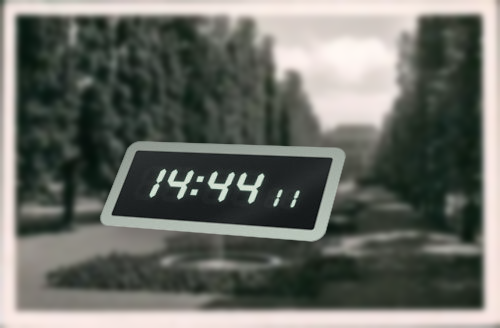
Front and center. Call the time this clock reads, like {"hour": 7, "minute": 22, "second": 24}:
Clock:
{"hour": 14, "minute": 44, "second": 11}
